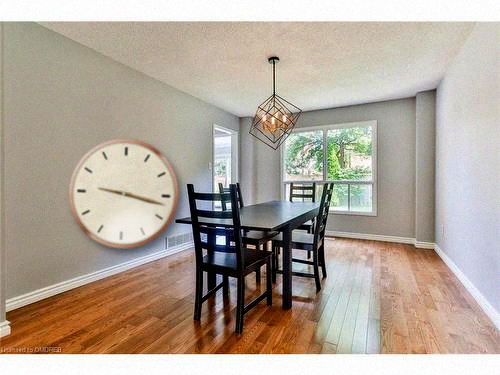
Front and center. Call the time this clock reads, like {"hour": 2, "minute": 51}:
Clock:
{"hour": 9, "minute": 17}
